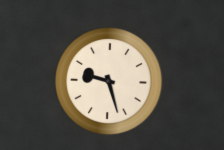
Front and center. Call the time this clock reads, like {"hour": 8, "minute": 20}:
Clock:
{"hour": 9, "minute": 27}
